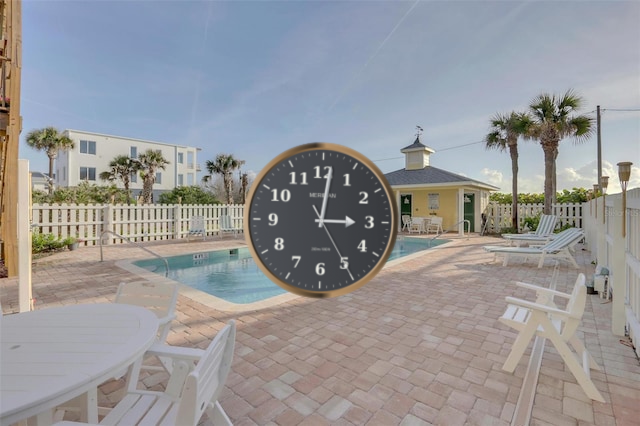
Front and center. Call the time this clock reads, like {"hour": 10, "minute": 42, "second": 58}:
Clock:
{"hour": 3, "minute": 1, "second": 25}
